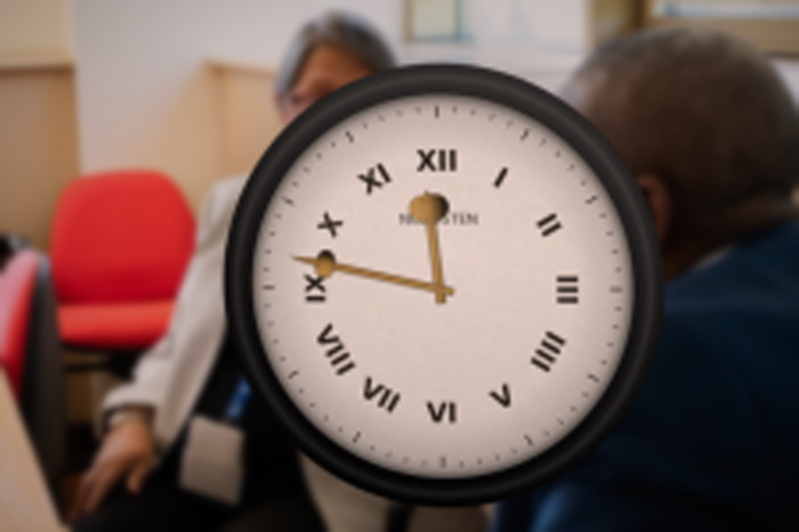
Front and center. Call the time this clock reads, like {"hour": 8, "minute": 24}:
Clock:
{"hour": 11, "minute": 47}
